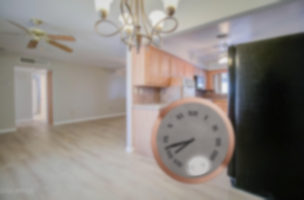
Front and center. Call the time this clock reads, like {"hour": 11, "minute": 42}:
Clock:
{"hour": 7, "minute": 42}
